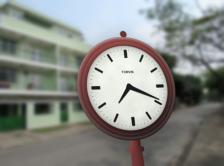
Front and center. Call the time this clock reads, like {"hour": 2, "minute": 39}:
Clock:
{"hour": 7, "minute": 19}
